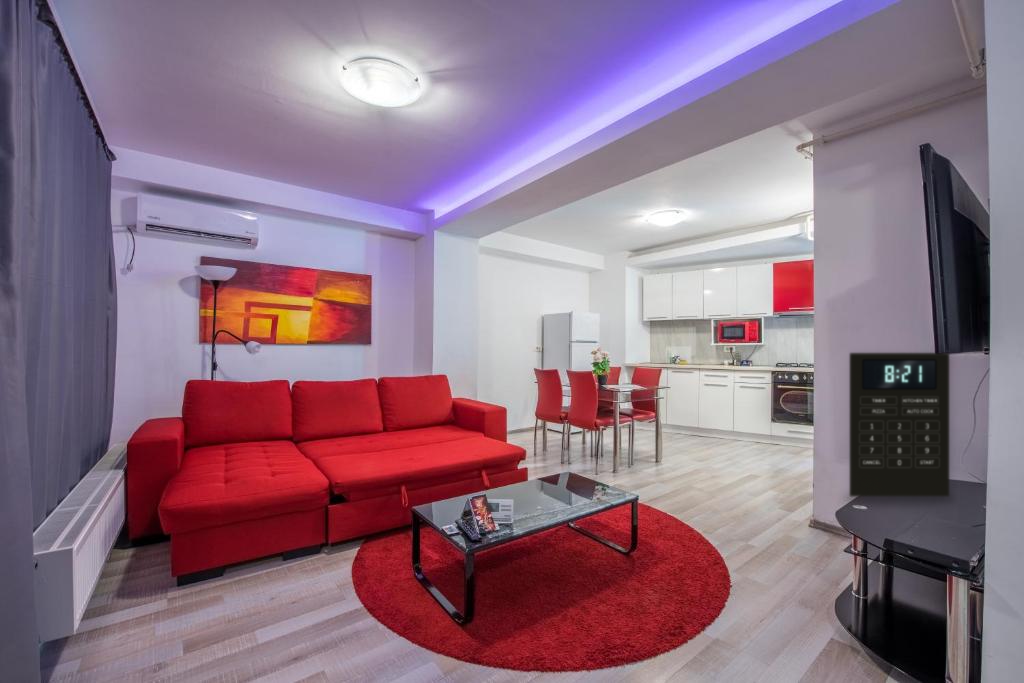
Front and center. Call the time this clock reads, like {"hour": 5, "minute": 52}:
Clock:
{"hour": 8, "minute": 21}
